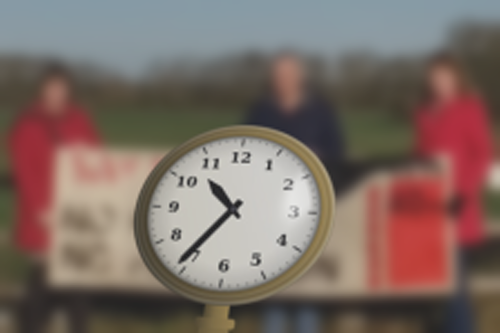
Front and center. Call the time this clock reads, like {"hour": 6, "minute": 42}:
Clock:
{"hour": 10, "minute": 36}
